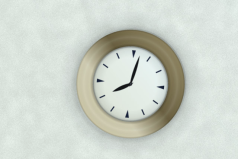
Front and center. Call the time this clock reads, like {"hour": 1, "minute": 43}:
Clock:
{"hour": 8, "minute": 2}
